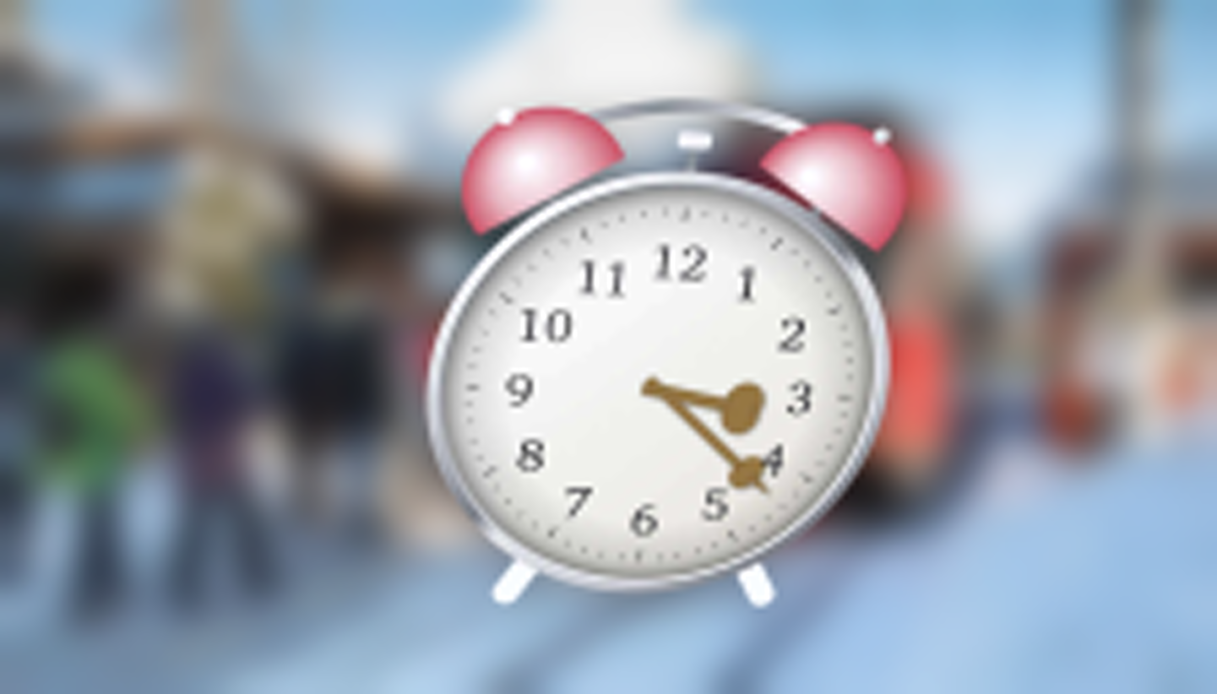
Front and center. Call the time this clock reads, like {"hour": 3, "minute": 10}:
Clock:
{"hour": 3, "minute": 22}
